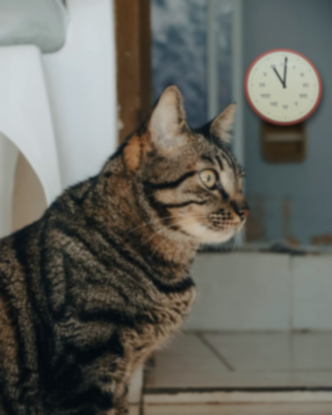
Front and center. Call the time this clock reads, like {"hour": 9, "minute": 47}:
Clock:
{"hour": 11, "minute": 1}
